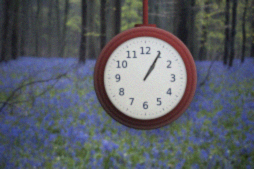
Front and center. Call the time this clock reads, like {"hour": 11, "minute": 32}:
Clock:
{"hour": 1, "minute": 5}
